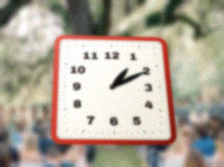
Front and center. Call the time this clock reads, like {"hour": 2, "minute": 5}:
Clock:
{"hour": 1, "minute": 10}
